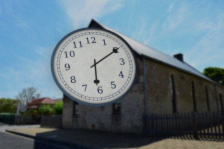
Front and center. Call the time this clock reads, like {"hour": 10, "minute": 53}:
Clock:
{"hour": 6, "minute": 10}
